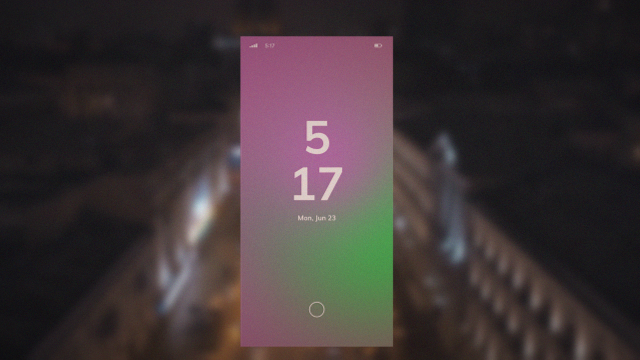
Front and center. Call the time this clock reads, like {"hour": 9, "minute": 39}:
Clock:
{"hour": 5, "minute": 17}
